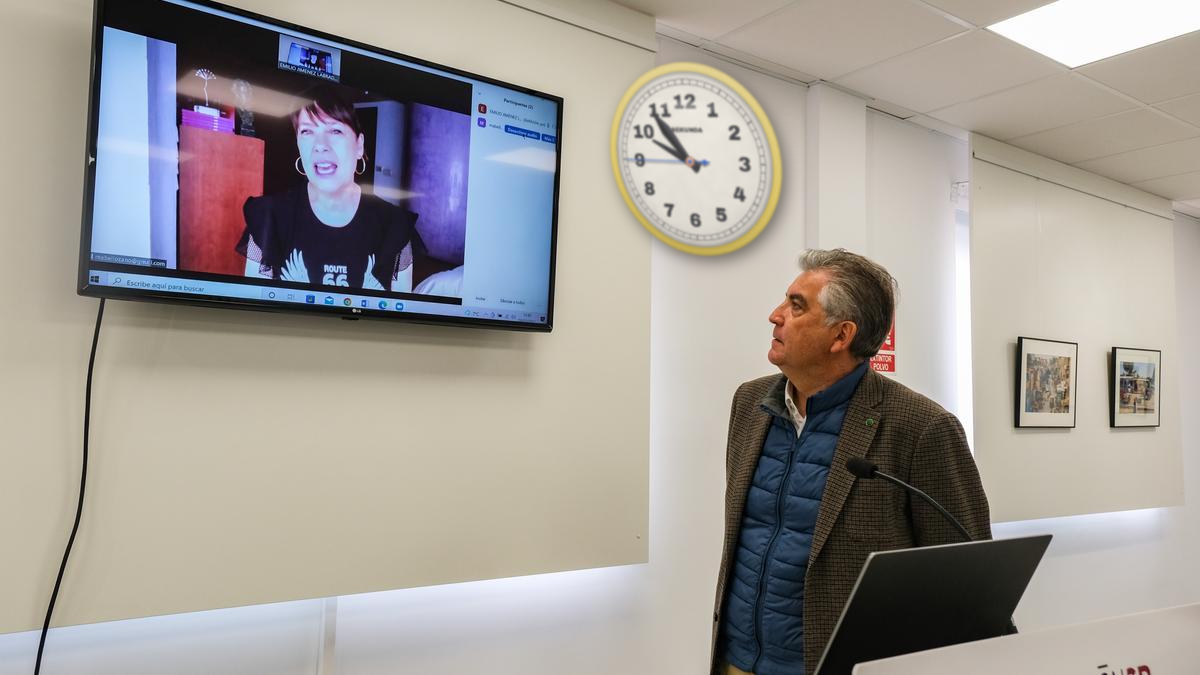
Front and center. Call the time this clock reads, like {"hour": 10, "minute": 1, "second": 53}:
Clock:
{"hour": 9, "minute": 53, "second": 45}
